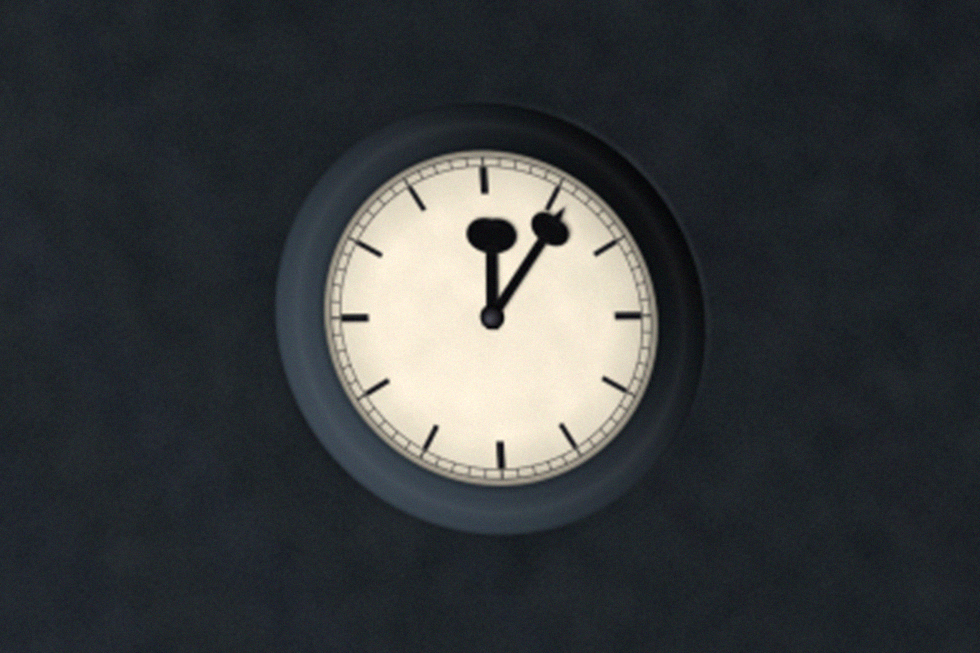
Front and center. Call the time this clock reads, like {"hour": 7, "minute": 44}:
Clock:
{"hour": 12, "minute": 6}
